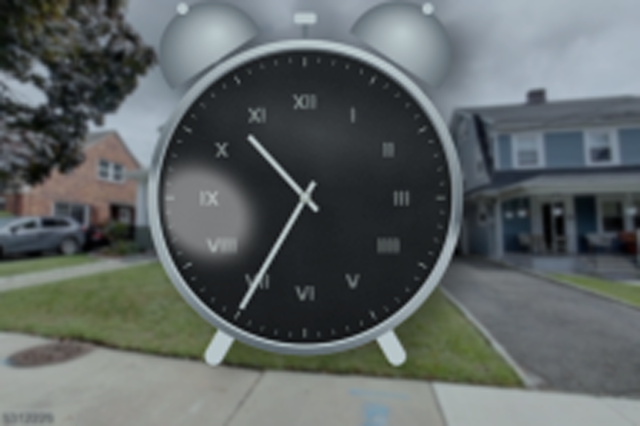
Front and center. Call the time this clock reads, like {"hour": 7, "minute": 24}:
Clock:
{"hour": 10, "minute": 35}
